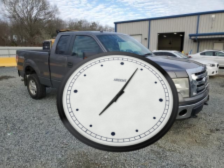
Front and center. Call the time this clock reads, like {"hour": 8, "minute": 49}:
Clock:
{"hour": 7, "minute": 4}
